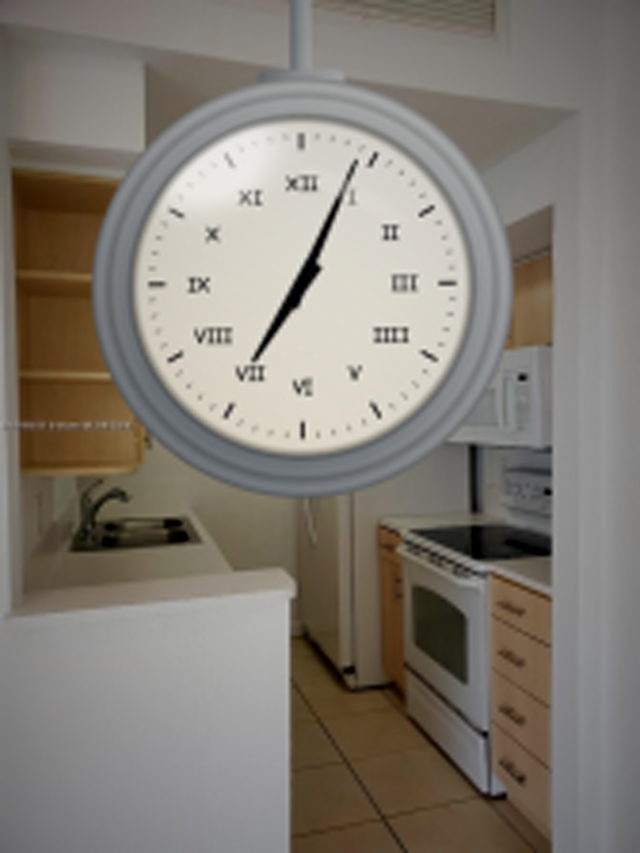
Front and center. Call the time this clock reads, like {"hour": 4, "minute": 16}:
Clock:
{"hour": 7, "minute": 4}
